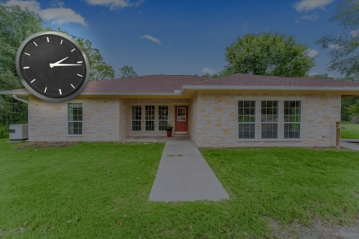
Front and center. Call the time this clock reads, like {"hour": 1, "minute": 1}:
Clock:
{"hour": 2, "minute": 16}
